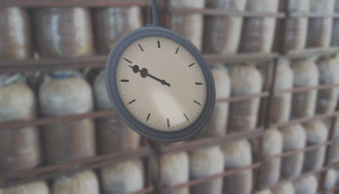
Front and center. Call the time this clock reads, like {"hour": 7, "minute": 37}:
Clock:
{"hour": 9, "minute": 49}
